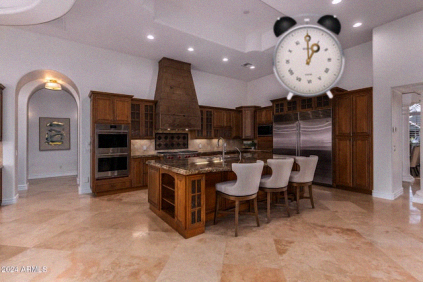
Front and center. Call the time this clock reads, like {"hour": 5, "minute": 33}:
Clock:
{"hour": 1, "minute": 0}
